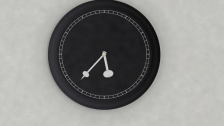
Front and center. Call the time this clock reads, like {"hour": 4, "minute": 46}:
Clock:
{"hour": 5, "minute": 37}
